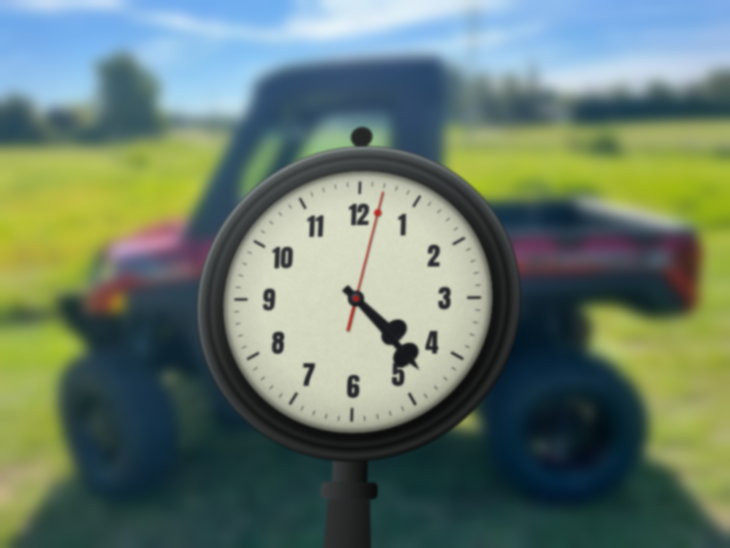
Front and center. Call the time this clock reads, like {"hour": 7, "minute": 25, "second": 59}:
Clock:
{"hour": 4, "minute": 23, "second": 2}
